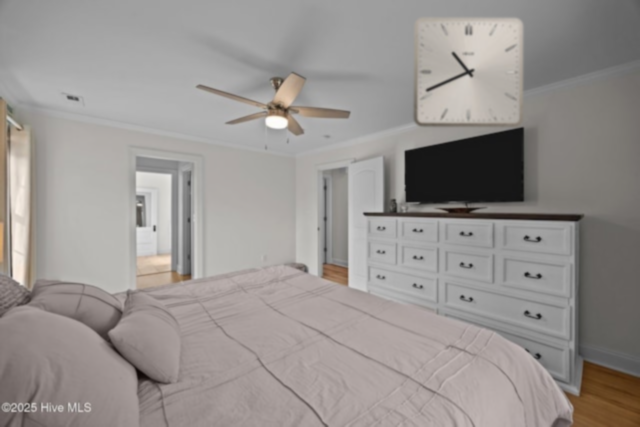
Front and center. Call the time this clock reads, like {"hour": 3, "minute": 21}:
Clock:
{"hour": 10, "minute": 41}
